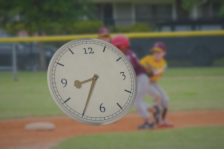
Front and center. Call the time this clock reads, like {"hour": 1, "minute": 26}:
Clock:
{"hour": 8, "minute": 35}
